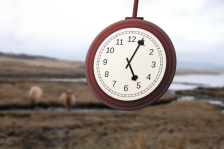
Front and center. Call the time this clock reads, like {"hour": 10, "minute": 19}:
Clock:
{"hour": 5, "minute": 4}
